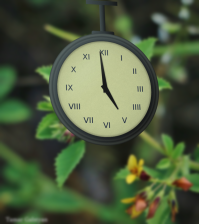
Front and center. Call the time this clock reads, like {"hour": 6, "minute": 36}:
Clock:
{"hour": 4, "minute": 59}
